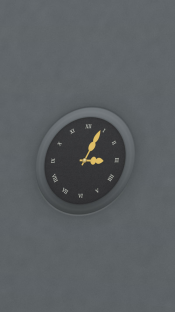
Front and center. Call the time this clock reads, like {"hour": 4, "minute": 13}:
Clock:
{"hour": 3, "minute": 4}
